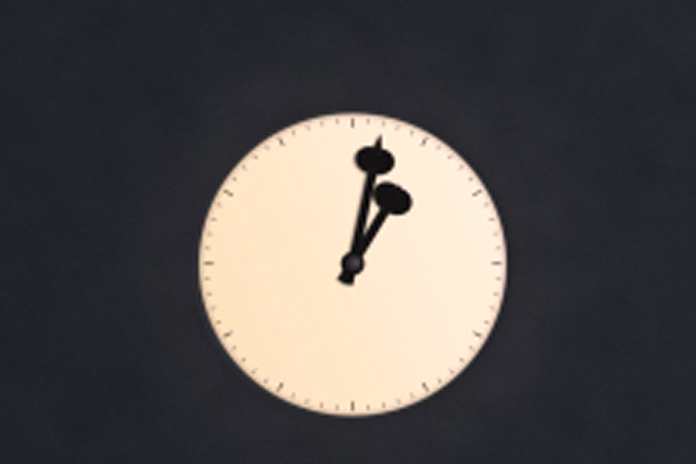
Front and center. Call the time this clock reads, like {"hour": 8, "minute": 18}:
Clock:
{"hour": 1, "minute": 2}
